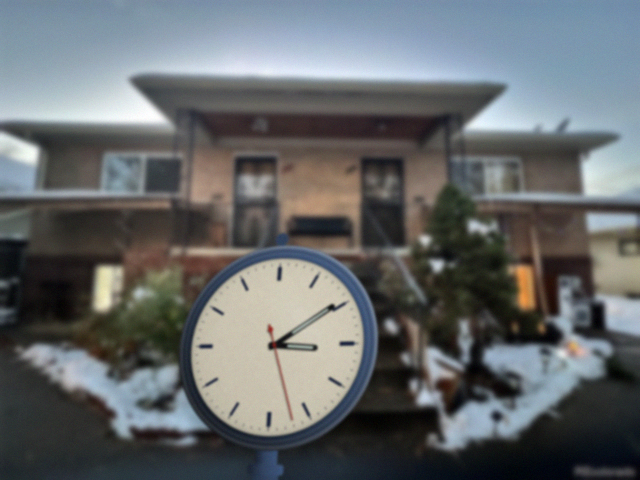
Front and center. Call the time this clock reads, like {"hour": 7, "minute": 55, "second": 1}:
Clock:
{"hour": 3, "minute": 9, "second": 27}
